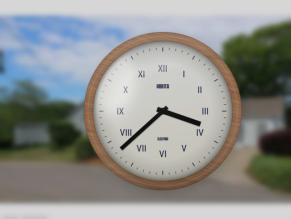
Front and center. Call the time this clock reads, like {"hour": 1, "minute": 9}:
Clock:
{"hour": 3, "minute": 38}
